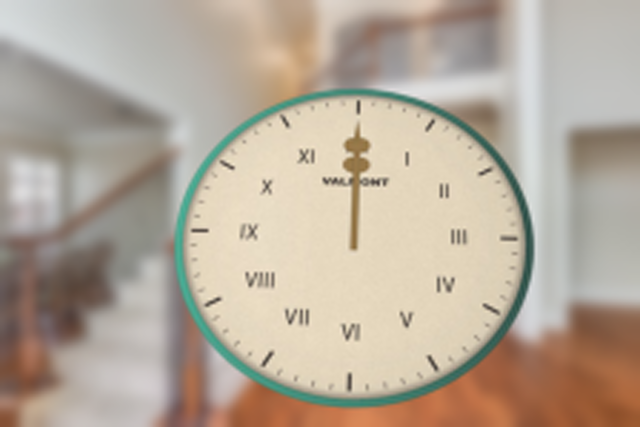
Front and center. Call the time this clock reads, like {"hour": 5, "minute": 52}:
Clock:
{"hour": 12, "minute": 0}
